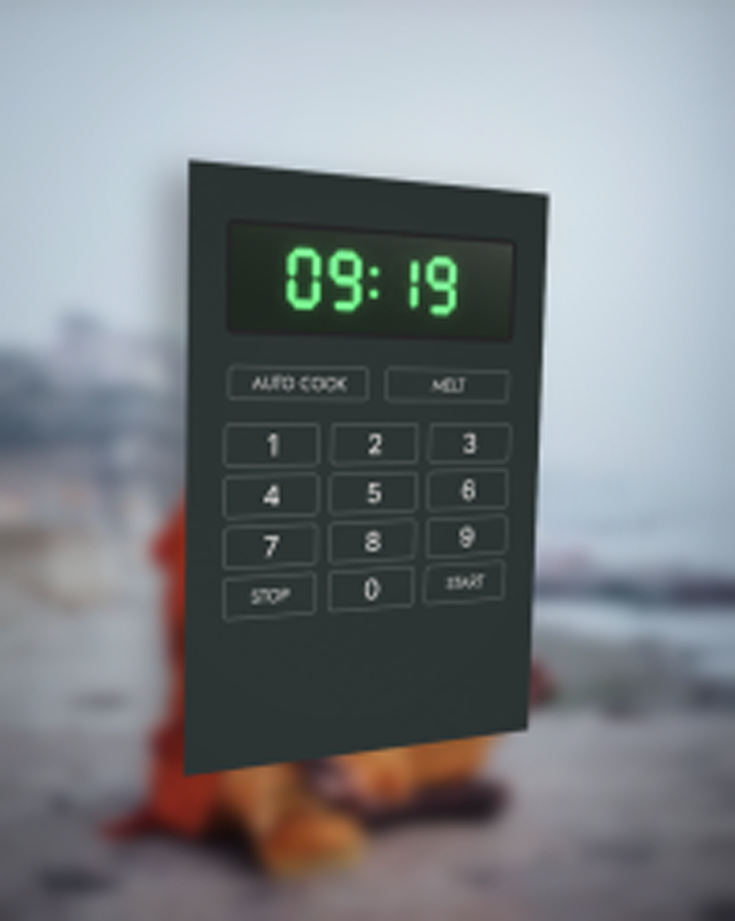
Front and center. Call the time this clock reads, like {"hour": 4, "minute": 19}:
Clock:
{"hour": 9, "minute": 19}
